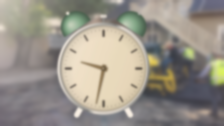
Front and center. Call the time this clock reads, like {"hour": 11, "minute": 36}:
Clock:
{"hour": 9, "minute": 32}
